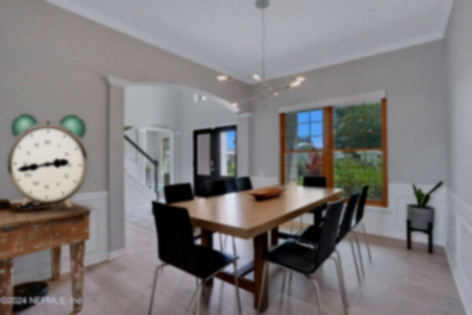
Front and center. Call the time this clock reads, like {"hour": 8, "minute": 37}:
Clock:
{"hour": 2, "minute": 43}
